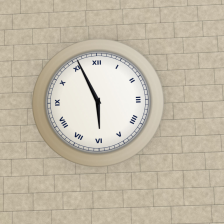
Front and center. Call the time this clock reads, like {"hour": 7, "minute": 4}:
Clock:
{"hour": 5, "minute": 56}
